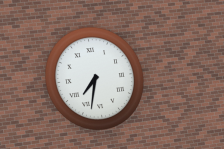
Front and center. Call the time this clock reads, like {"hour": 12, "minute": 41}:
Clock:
{"hour": 7, "minute": 33}
